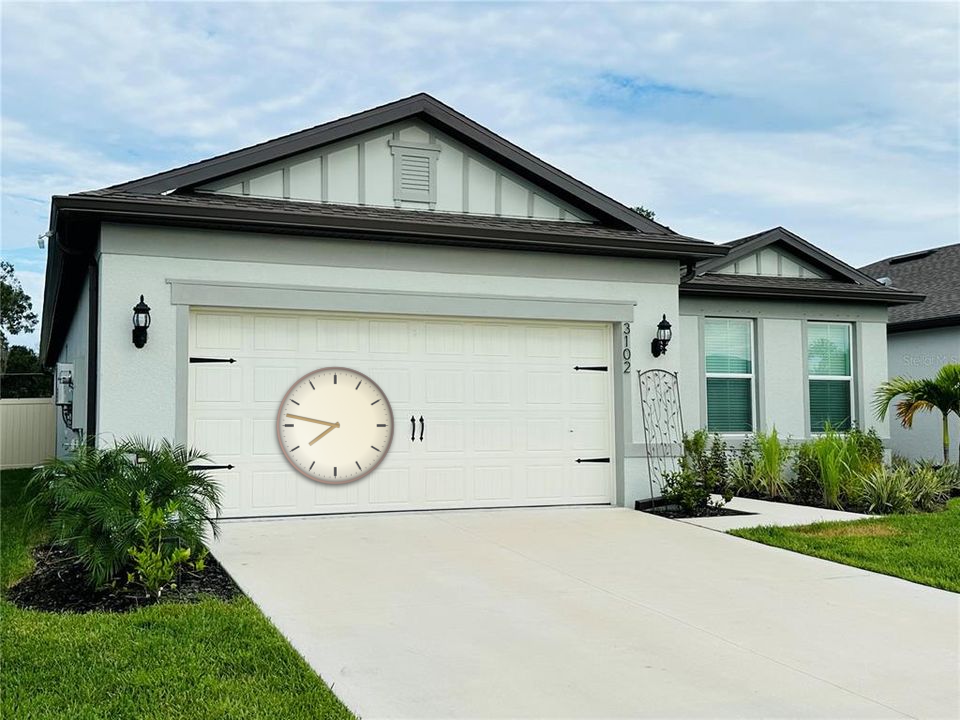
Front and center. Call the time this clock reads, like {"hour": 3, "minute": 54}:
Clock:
{"hour": 7, "minute": 47}
